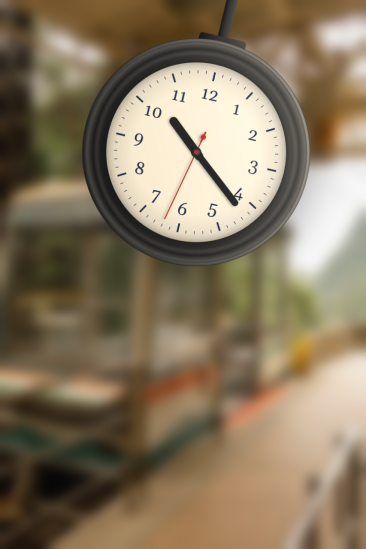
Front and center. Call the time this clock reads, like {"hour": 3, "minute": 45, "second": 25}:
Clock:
{"hour": 10, "minute": 21, "second": 32}
